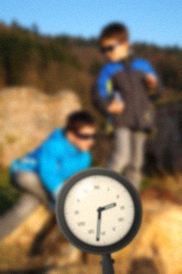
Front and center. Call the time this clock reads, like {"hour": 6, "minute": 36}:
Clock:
{"hour": 2, "minute": 32}
